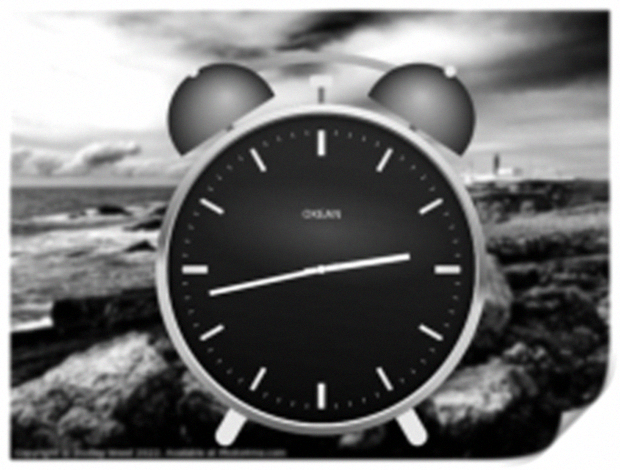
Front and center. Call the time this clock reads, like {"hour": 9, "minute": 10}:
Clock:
{"hour": 2, "minute": 43}
